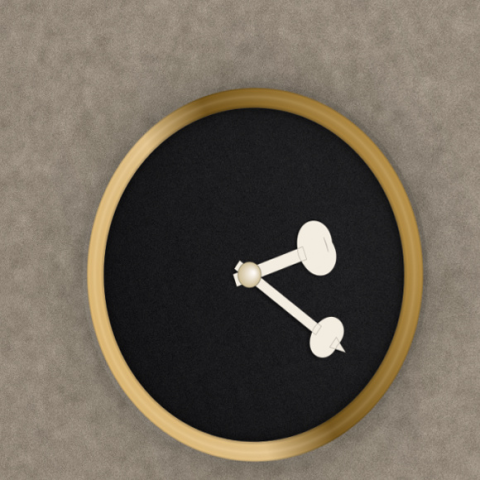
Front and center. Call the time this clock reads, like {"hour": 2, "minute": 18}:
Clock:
{"hour": 2, "minute": 21}
